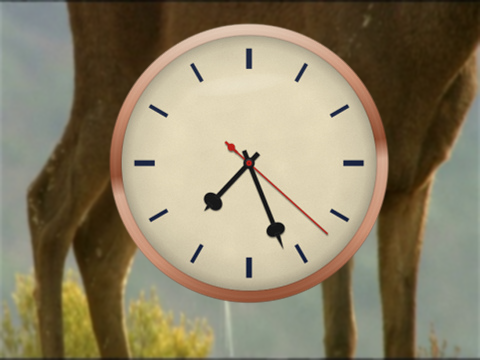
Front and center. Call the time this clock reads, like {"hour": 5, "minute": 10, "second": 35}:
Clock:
{"hour": 7, "minute": 26, "second": 22}
